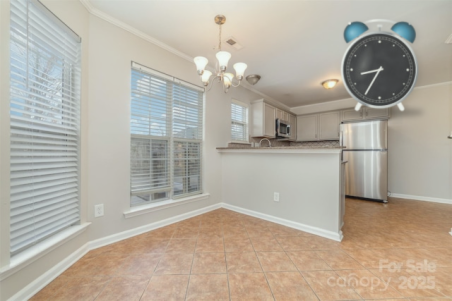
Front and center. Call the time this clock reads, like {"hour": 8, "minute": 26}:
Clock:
{"hour": 8, "minute": 35}
